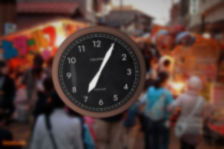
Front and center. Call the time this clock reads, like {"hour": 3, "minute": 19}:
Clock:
{"hour": 7, "minute": 5}
